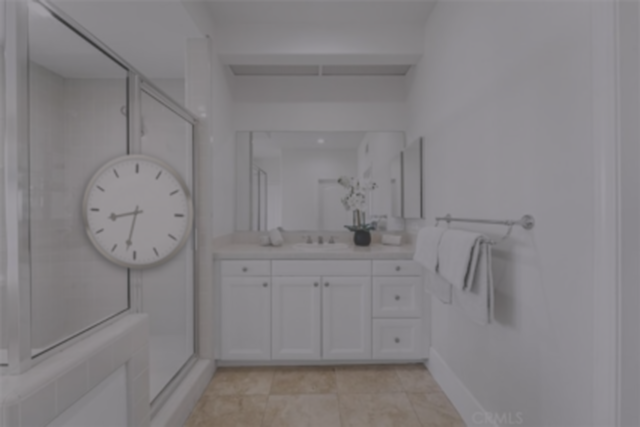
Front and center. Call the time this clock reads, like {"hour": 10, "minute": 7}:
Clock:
{"hour": 8, "minute": 32}
